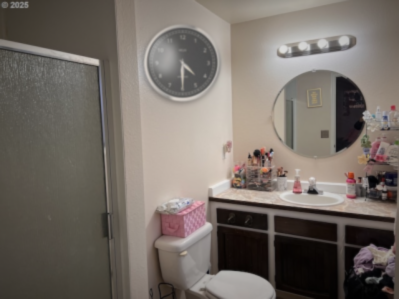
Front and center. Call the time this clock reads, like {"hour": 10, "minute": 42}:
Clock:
{"hour": 4, "minute": 30}
